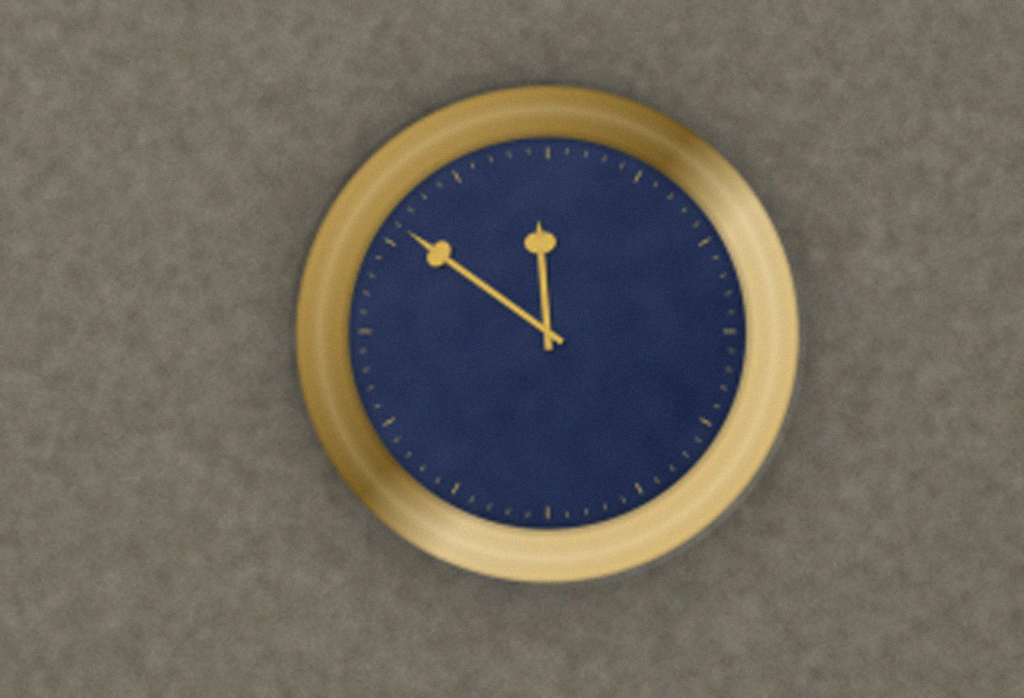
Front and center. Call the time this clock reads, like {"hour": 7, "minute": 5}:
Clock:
{"hour": 11, "minute": 51}
